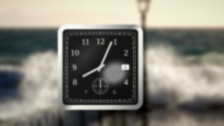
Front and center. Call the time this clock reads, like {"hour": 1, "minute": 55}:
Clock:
{"hour": 8, "minute": 4}
